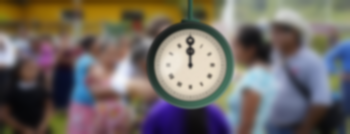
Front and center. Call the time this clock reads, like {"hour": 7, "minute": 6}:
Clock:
{"hour": 12, "minute": 0}
